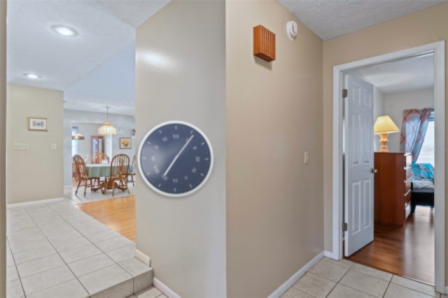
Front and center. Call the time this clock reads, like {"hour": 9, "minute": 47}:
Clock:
{"hour": 7, "minute": 6}
